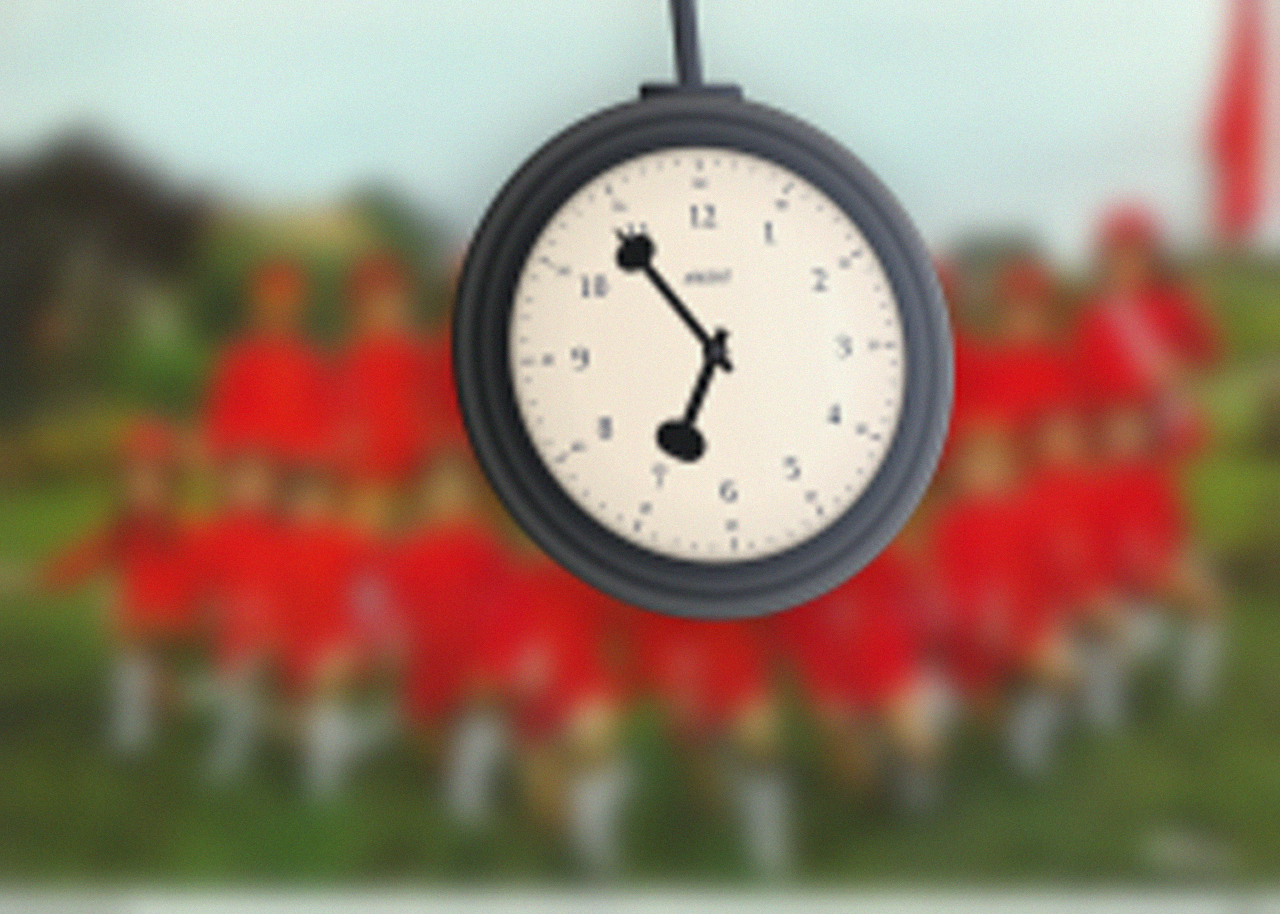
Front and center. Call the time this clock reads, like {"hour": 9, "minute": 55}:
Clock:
{"hour": 6, "minute": 54}
